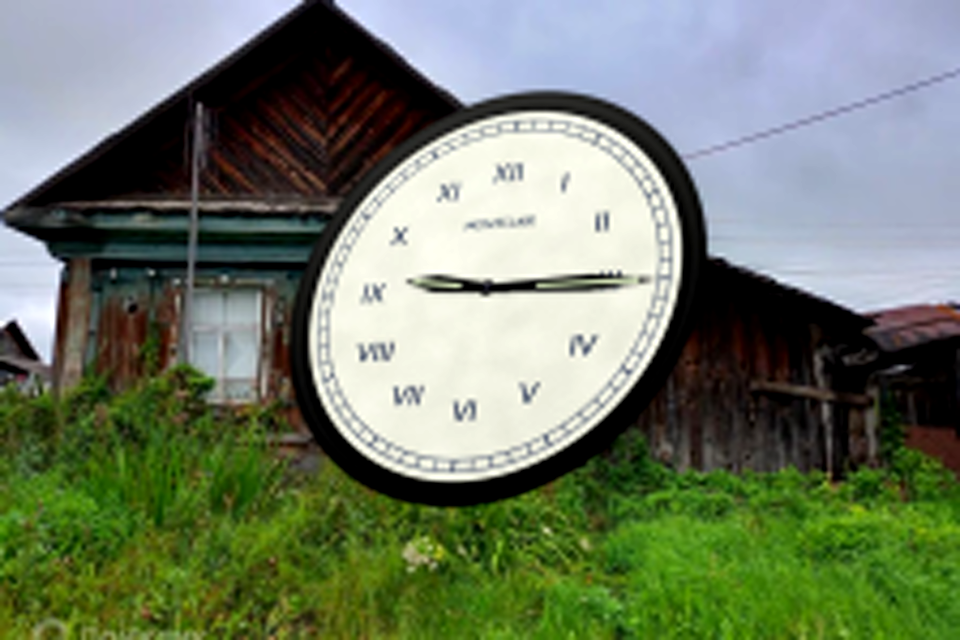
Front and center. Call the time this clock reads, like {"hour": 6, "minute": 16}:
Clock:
{"hour": 9, "minute": 15}
